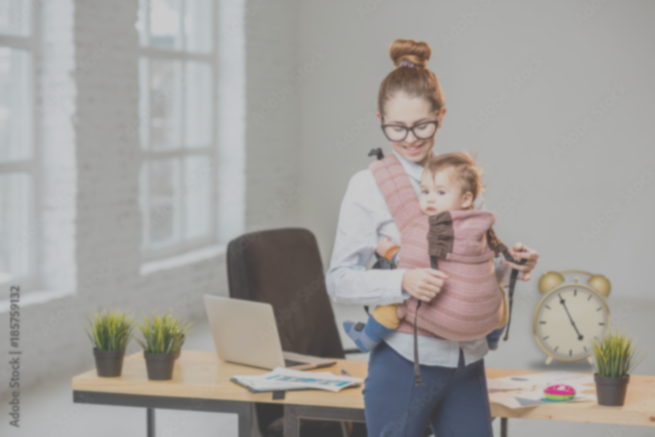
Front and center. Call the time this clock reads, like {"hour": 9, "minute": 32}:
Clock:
{"hour": 4, "minute": 55}
